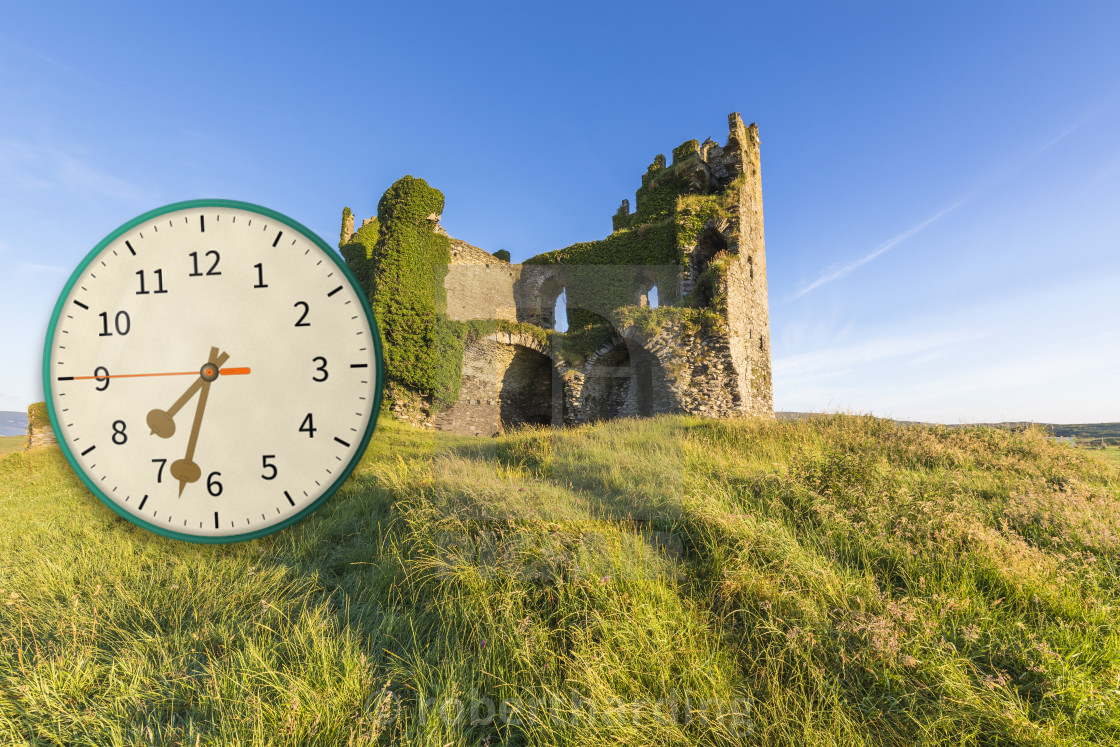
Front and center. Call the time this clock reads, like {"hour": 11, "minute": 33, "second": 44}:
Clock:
{"hour": 7, "minute": 32, "second": 45}
